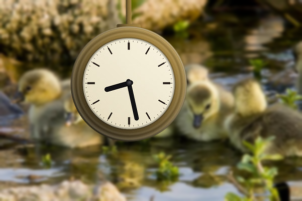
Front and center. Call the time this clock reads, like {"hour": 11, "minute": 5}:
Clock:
{"hour": 8, "minute": 28}
